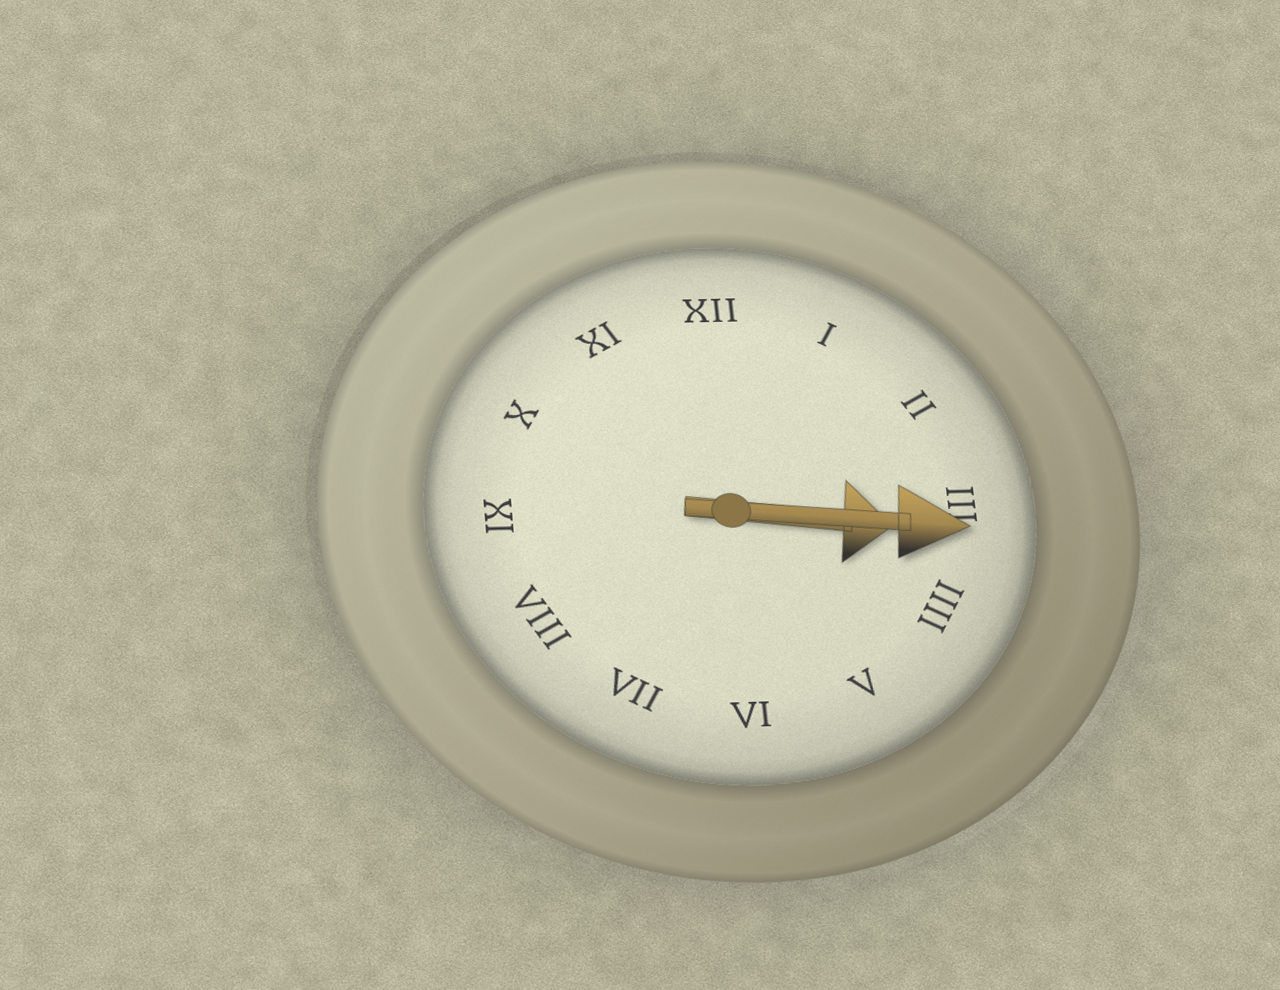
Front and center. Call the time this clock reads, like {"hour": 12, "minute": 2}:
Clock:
{"hour": 3, "minute": 16}
